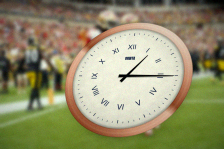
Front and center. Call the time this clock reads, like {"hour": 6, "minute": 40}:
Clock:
{"hour": 1, "minute": 15}
